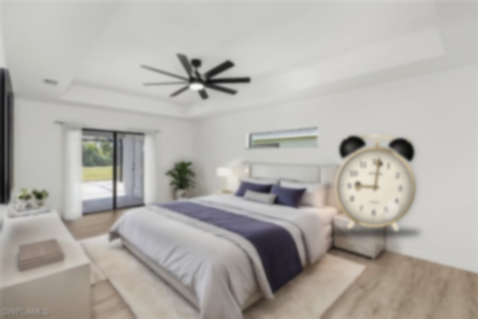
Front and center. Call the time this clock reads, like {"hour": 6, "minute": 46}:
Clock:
{"hour": 9, "minute": 1}
